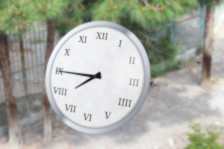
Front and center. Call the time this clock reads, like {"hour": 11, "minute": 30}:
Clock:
{"hour": 7, "minute": 45}
